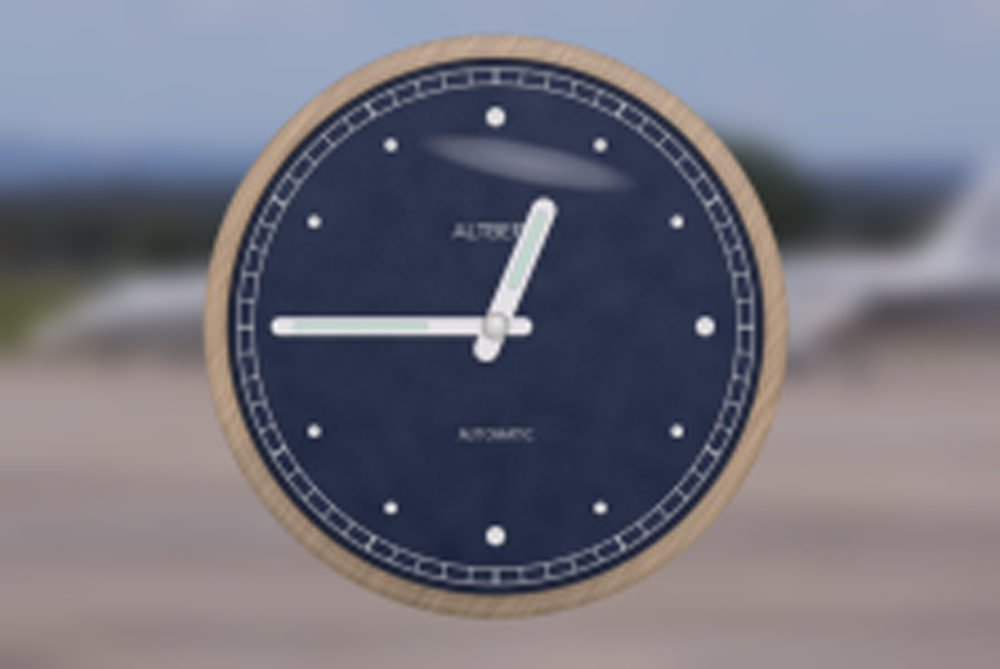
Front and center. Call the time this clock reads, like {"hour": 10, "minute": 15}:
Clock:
{"hour": 12, "minute": 45}
